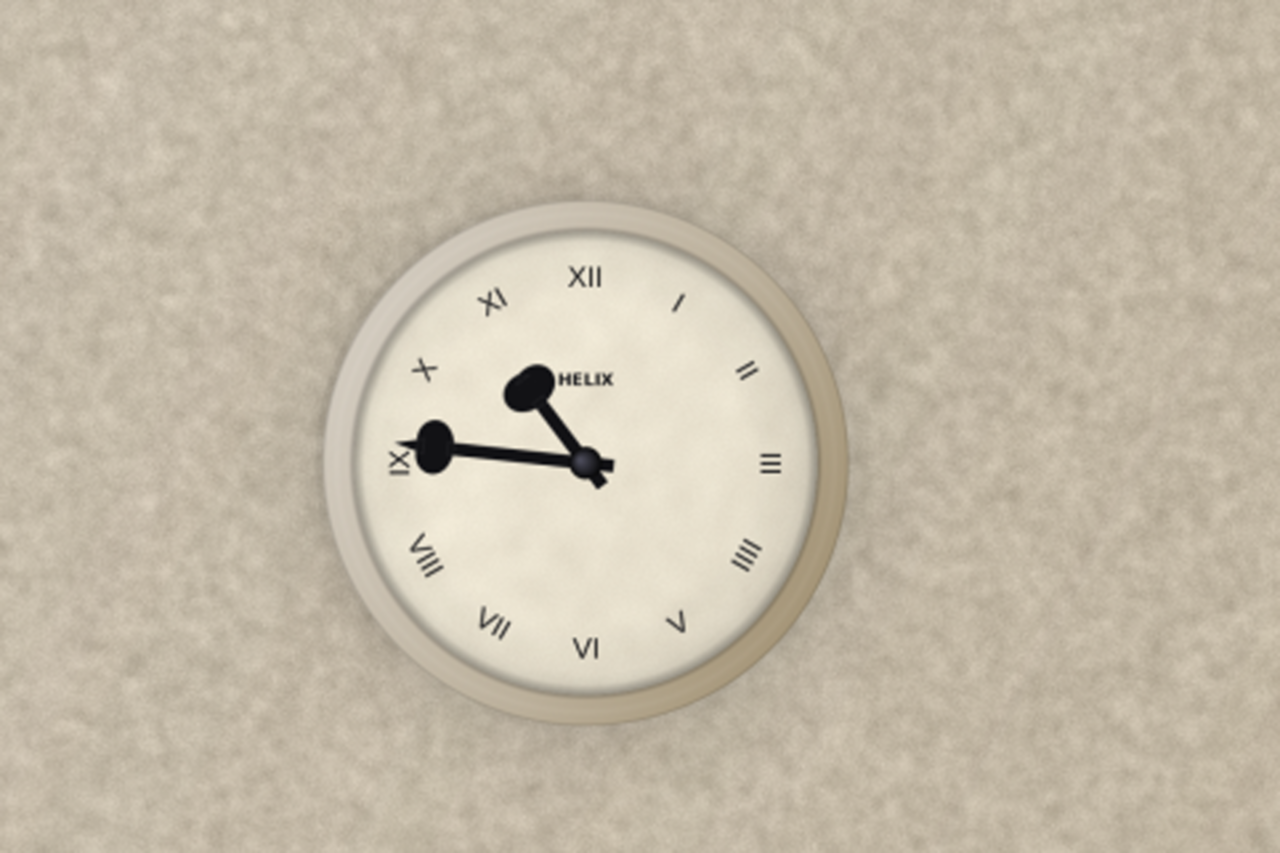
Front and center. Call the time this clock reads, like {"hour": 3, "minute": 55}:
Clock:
{"hour": 10, "minute": 46}
